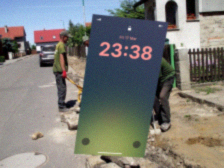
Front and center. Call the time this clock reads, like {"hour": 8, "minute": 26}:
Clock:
{"hour": 23, "minute": 38}
